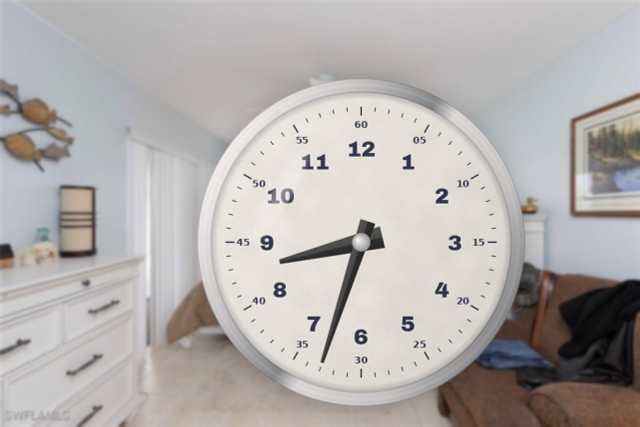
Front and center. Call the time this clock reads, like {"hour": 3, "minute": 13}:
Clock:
{"hour": 8, "minute": 33}
